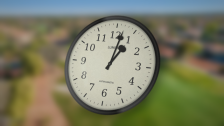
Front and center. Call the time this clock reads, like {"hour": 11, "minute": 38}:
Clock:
{"hour": 1, "minute": 2}
